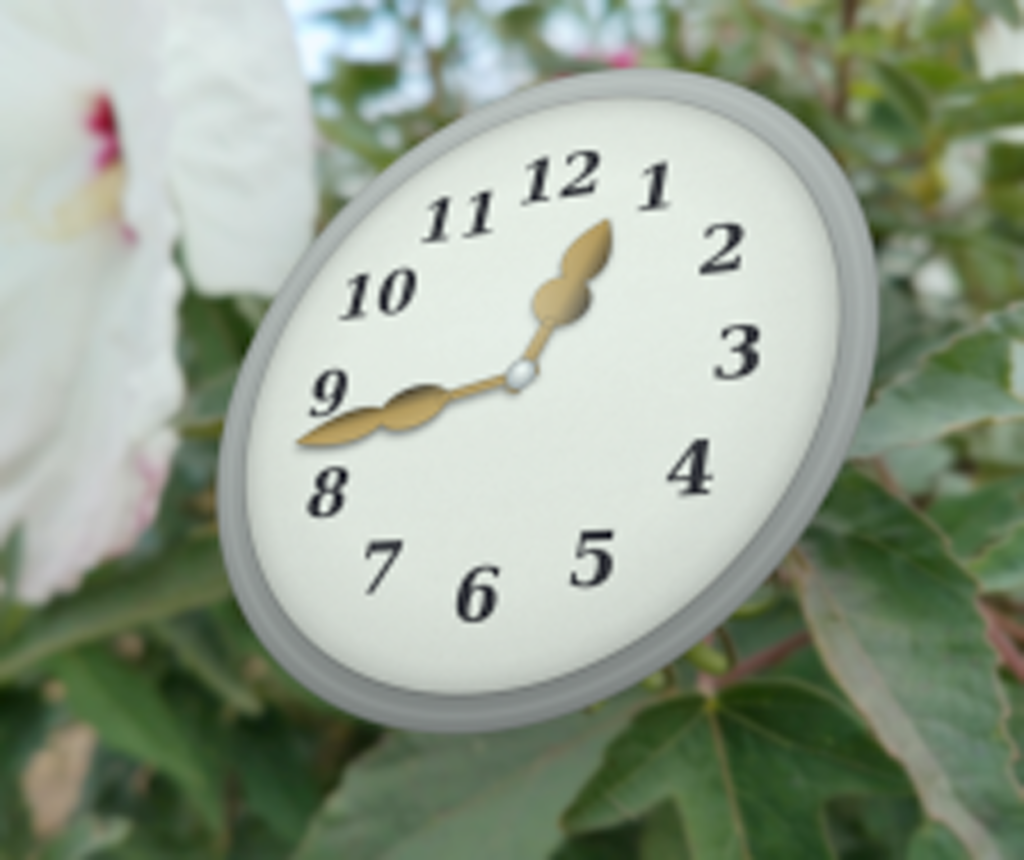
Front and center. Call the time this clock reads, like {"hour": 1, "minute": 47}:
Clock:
{"hour": 12, "minute": 43}
